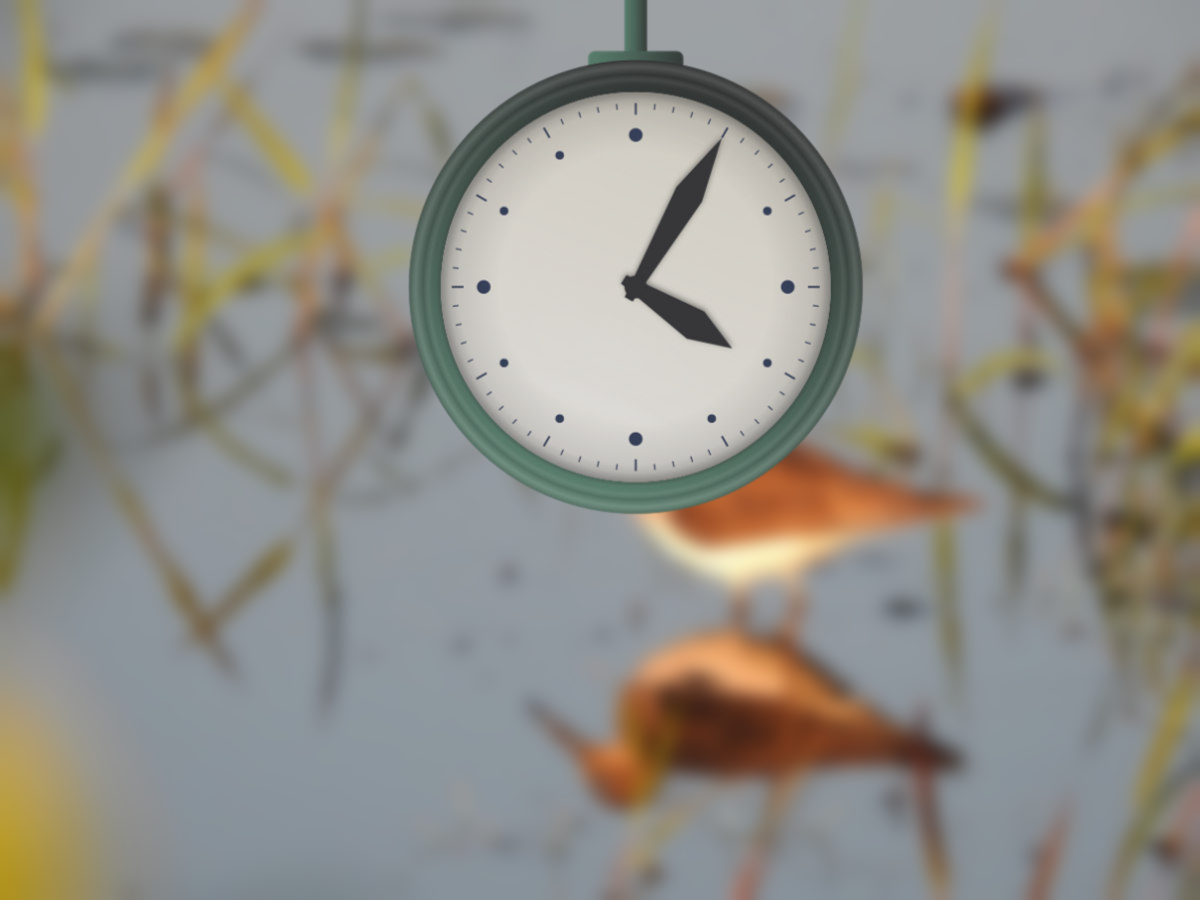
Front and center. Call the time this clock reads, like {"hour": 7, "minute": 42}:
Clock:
{"hour": 4, "minute": 5}
